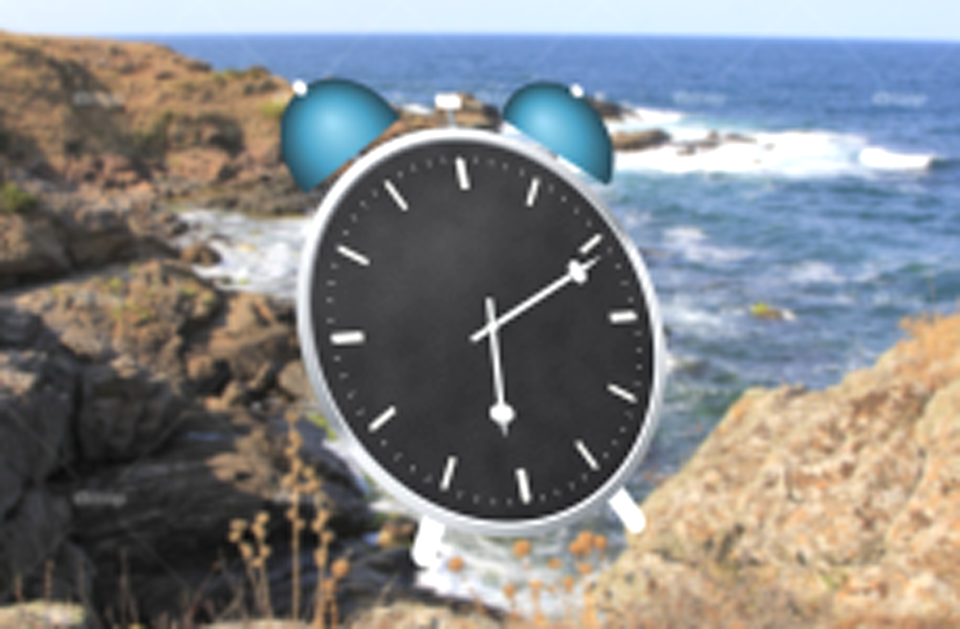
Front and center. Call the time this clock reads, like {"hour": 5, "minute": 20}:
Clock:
{"hour": 6, "minute": 11}
